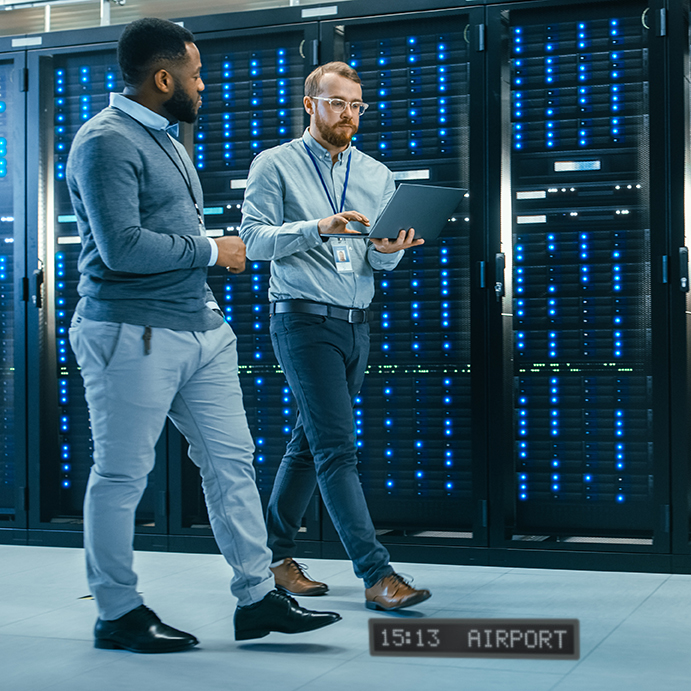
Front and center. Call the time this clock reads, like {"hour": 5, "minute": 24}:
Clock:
{"hour": 15, "minute": 13}
